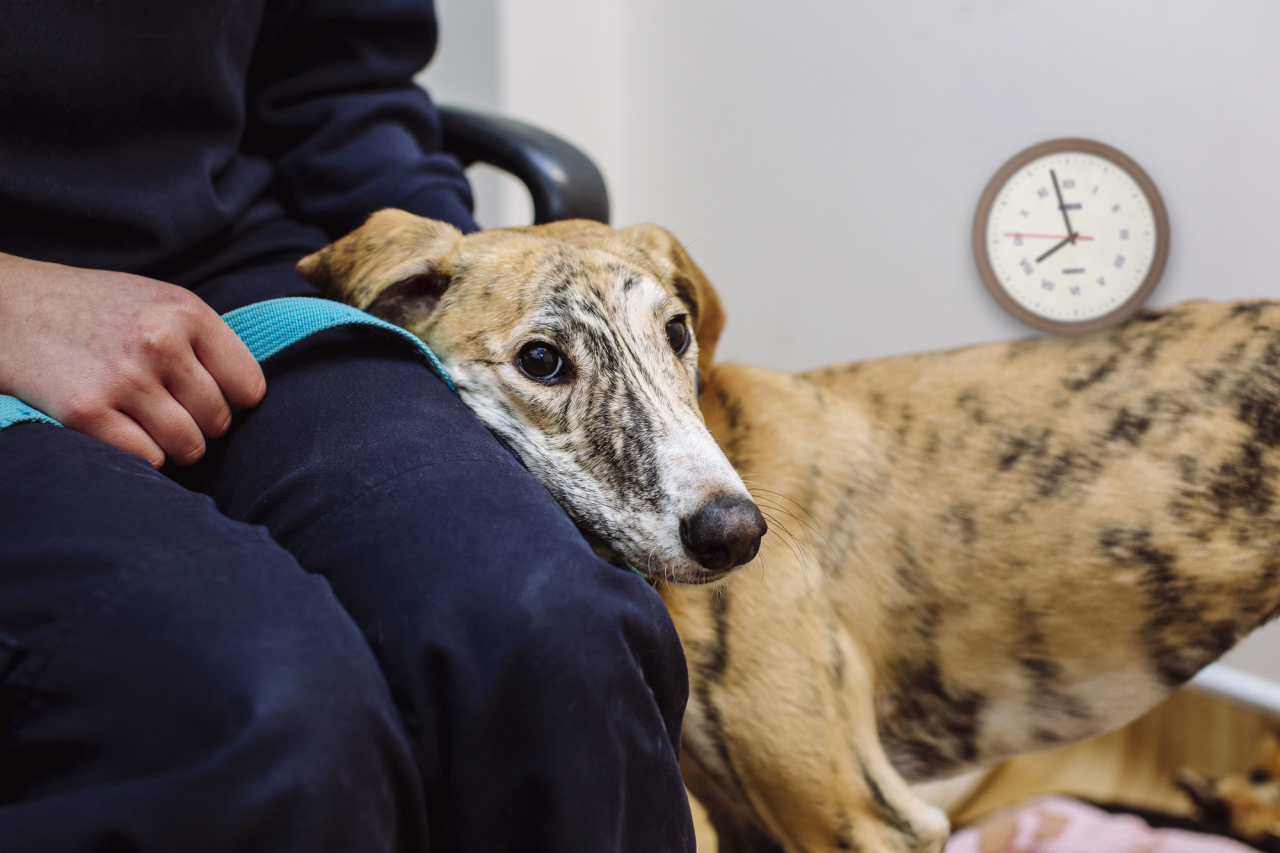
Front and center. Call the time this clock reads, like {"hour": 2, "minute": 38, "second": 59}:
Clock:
{"hour": 7, "minute": 57, "second": 46}
